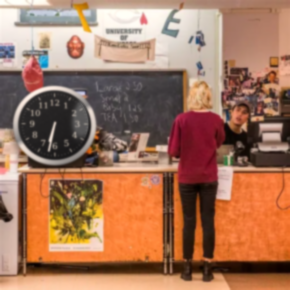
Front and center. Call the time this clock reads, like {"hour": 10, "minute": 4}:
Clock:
{"hour": 6, "minute": 32}
